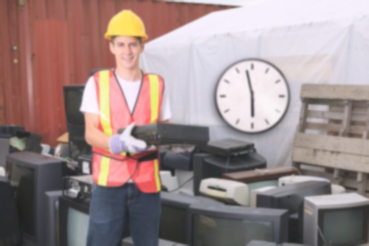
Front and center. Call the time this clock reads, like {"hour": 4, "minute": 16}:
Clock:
{"hour": 5, "minute": 58}
